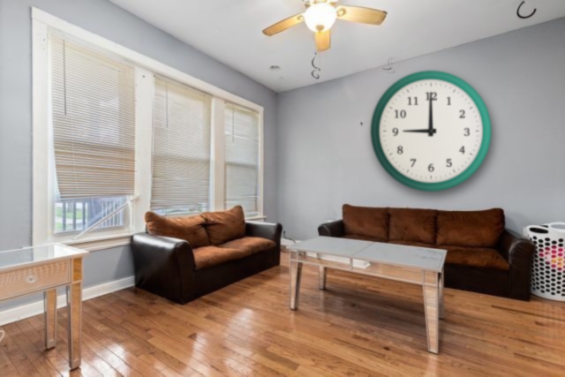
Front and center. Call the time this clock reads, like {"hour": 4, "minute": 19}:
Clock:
{"hour": 9, "minute": 0}
